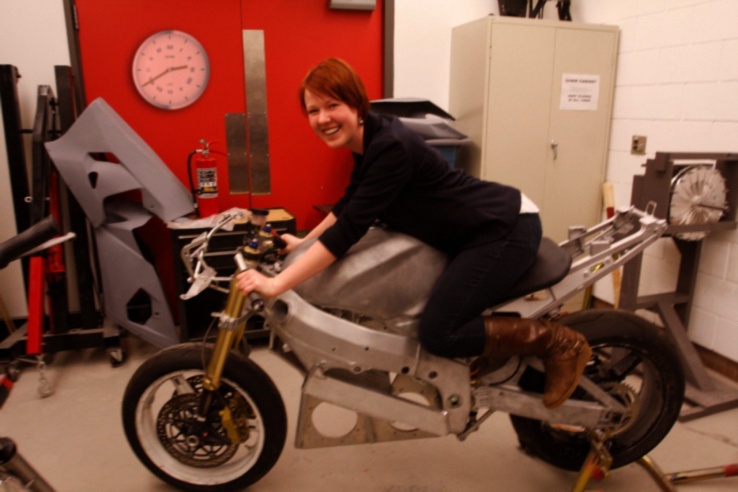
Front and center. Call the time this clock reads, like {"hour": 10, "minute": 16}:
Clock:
{"hour": 2, "minute": 40}
